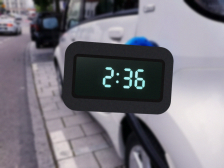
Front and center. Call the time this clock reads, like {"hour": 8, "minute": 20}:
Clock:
{"hour": 2, "minute": 36}
